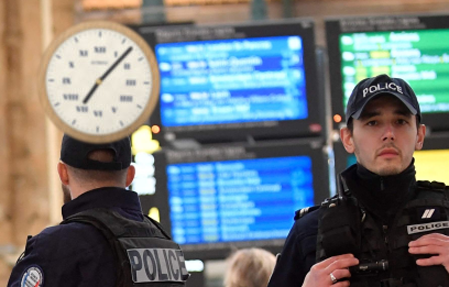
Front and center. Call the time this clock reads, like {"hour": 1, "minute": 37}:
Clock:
{"hour": 7, "minute": 7}
